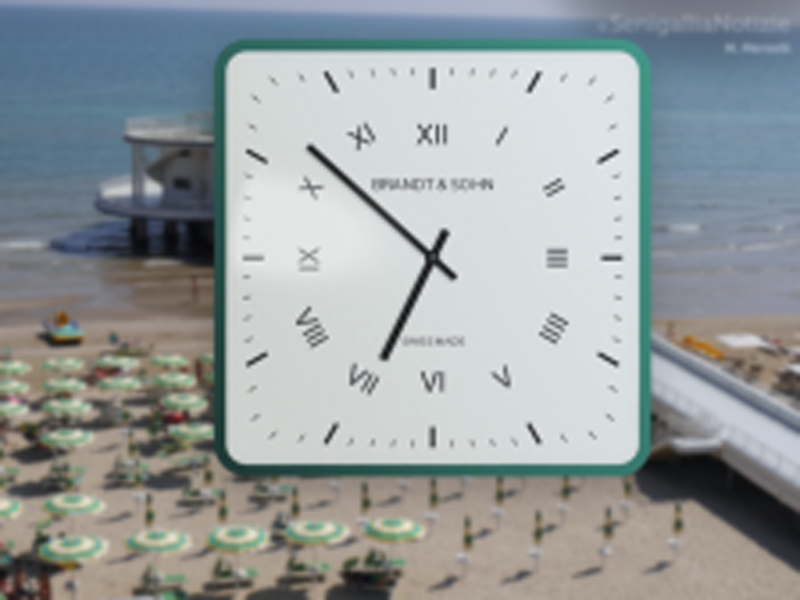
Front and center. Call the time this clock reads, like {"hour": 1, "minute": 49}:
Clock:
{"hour": 6, "minute": 52}
